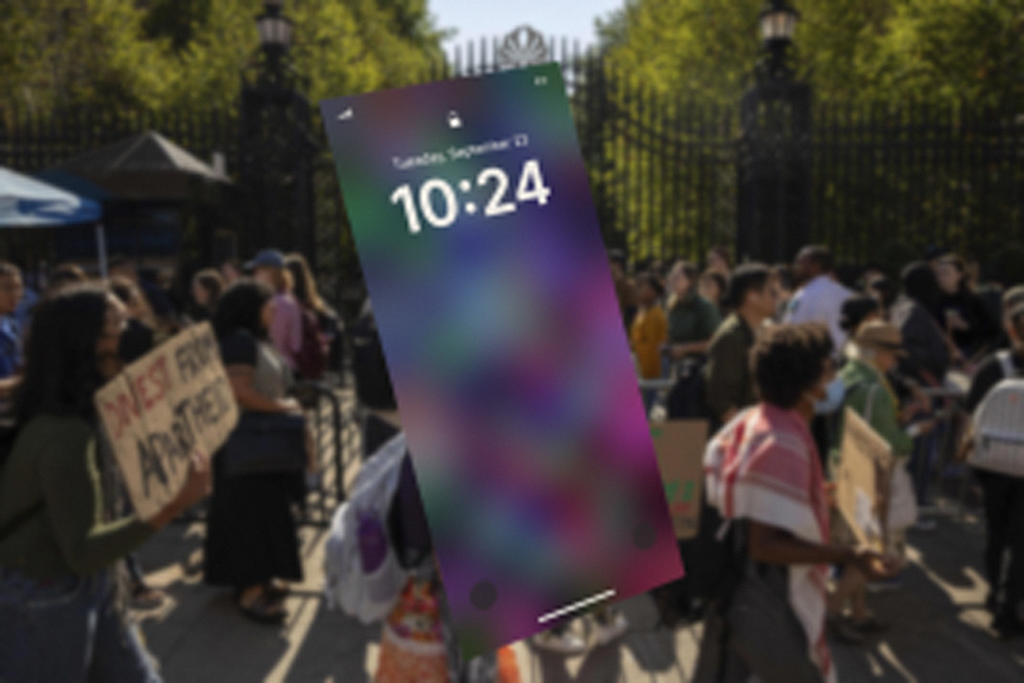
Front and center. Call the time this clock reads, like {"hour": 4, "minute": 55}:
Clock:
{"hour": 10, "minute": 24}
